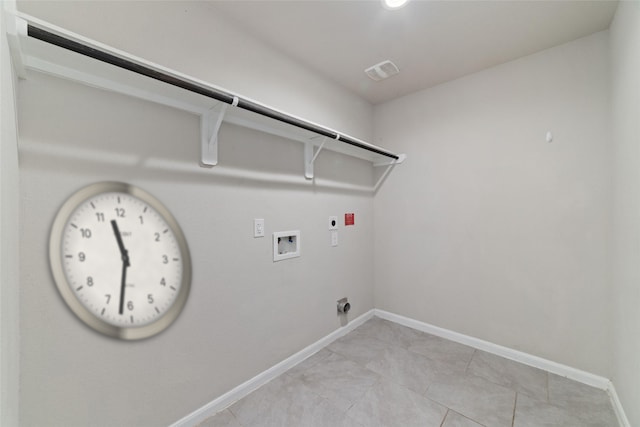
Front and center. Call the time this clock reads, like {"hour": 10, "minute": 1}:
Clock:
{"hour": 11, "minute": 32}
